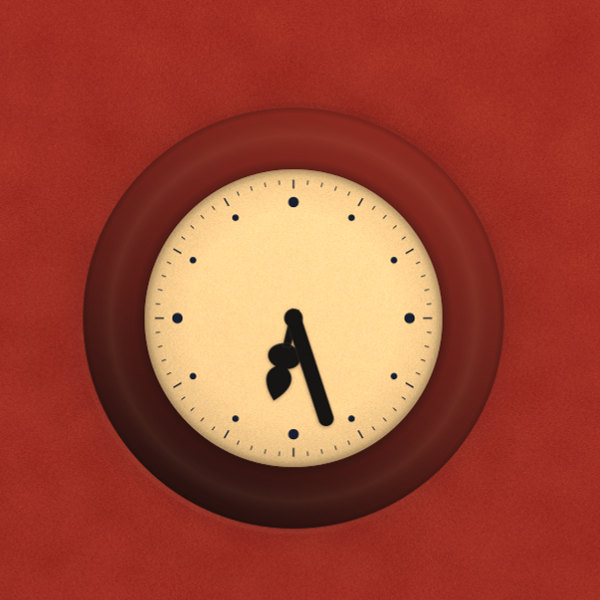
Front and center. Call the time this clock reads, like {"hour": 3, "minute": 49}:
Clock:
{"hour": 6, "minute": 27}
